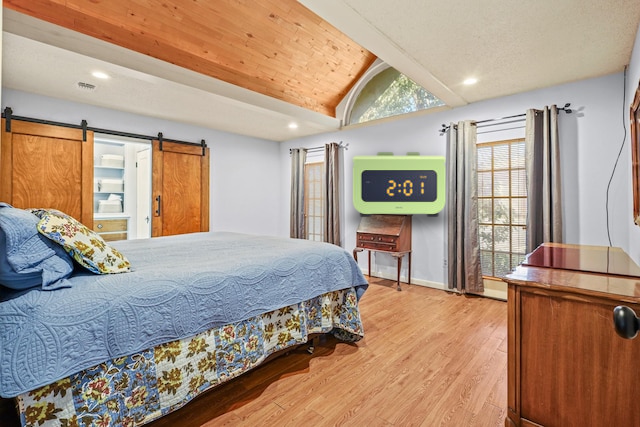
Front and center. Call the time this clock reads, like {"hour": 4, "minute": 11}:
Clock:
{"hour": 2, "minute": 1}
